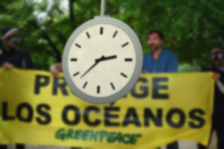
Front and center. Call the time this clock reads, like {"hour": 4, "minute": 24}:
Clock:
{"hour": 2, "minute": 38}
